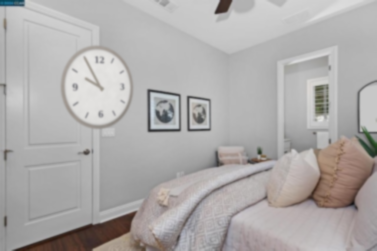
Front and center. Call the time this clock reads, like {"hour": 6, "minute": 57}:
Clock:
{"hour": 9, "minute": 55}
